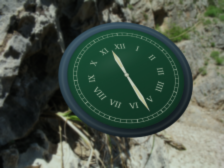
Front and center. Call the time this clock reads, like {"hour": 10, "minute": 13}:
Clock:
{"hour": 11, "minute": 27}
